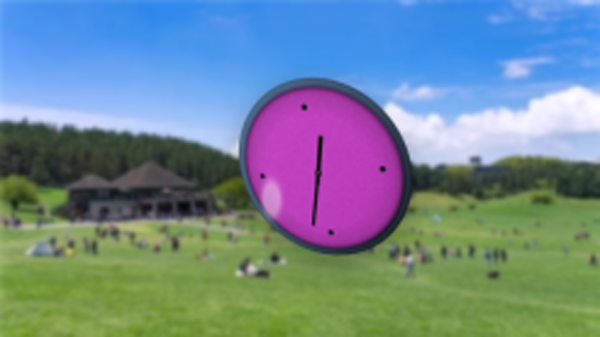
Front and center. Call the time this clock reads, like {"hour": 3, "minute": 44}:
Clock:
{"hour": 12, "minute": 33}
